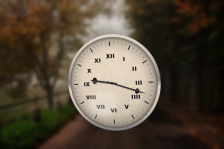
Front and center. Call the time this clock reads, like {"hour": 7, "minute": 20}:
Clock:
{"hour": 9, "minute": 18}
